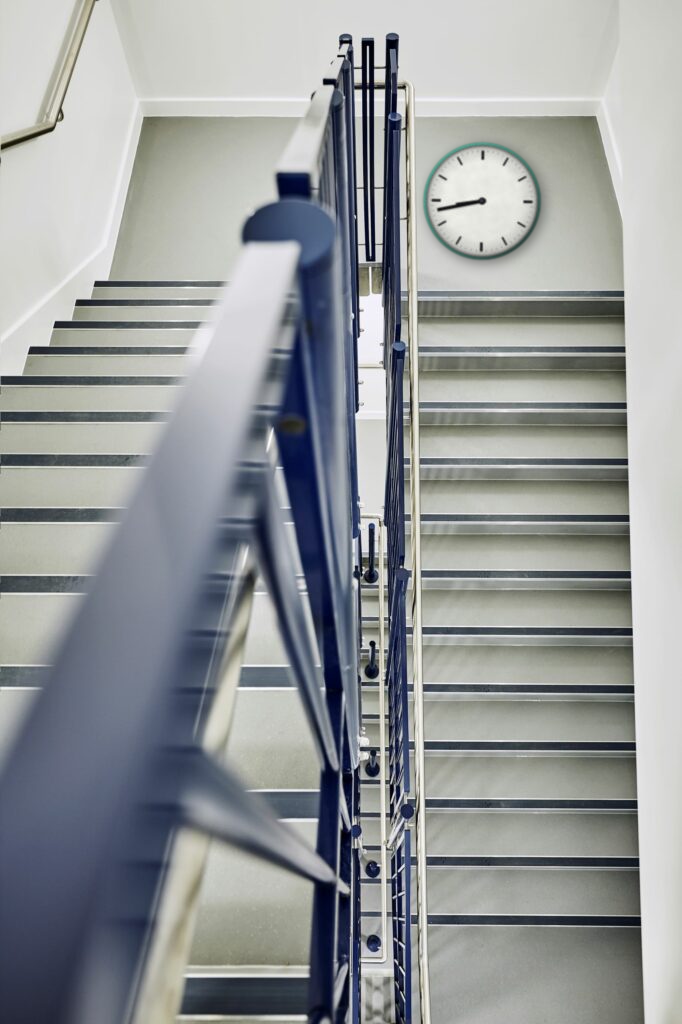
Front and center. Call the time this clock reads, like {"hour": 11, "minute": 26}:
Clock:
{"hour": 8, "minute": 43}
